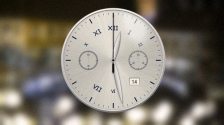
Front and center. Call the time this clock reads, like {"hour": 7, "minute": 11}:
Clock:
{"hour": 12, "minute": 28}
